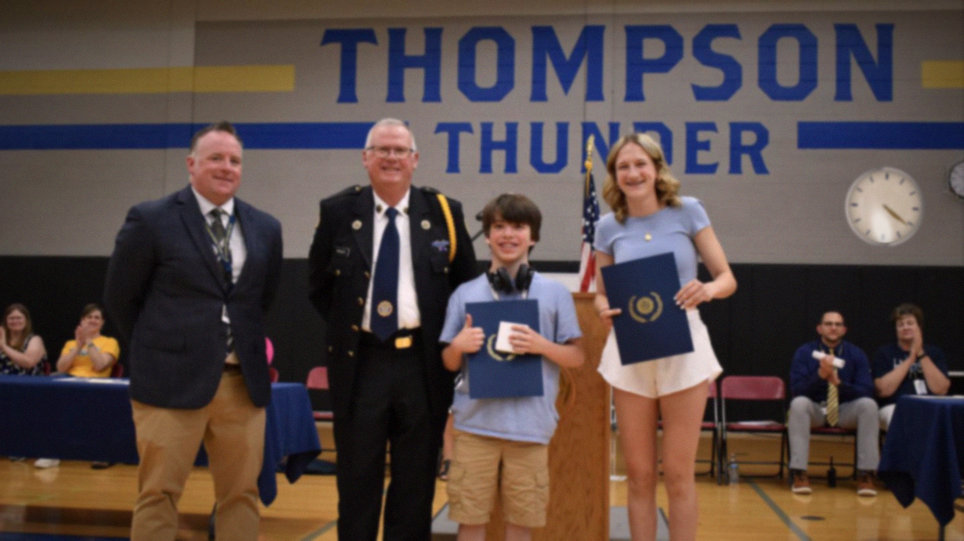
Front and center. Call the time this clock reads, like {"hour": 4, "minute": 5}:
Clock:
{"hour": 4, "minute": 21}
